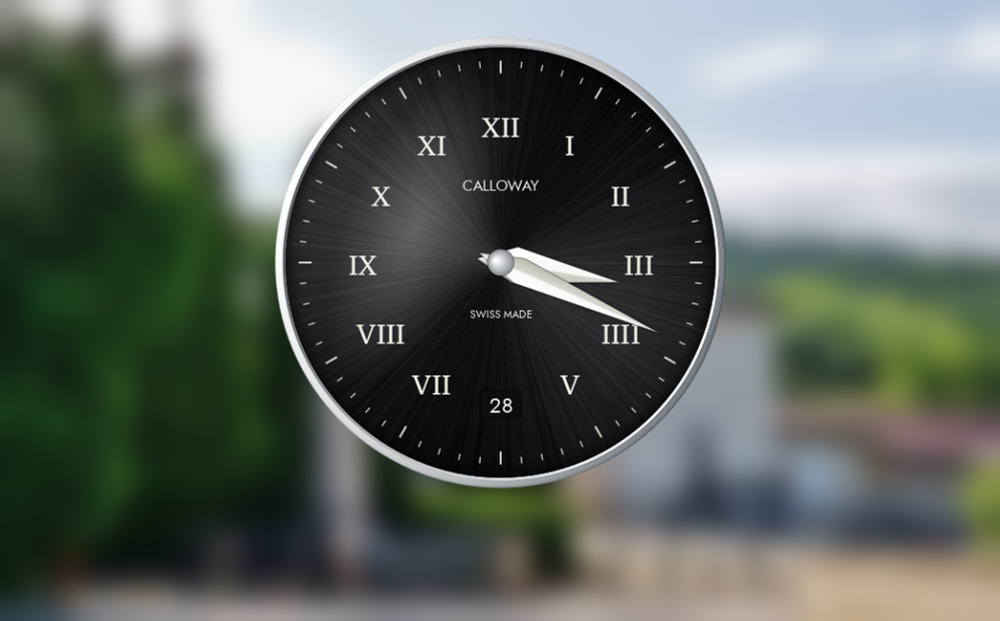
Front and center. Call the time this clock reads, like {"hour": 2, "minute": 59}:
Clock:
{"hour": 3, "minute": 19}
